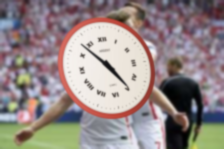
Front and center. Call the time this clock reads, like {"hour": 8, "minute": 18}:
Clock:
{"hour": 4, "minute": 53}
